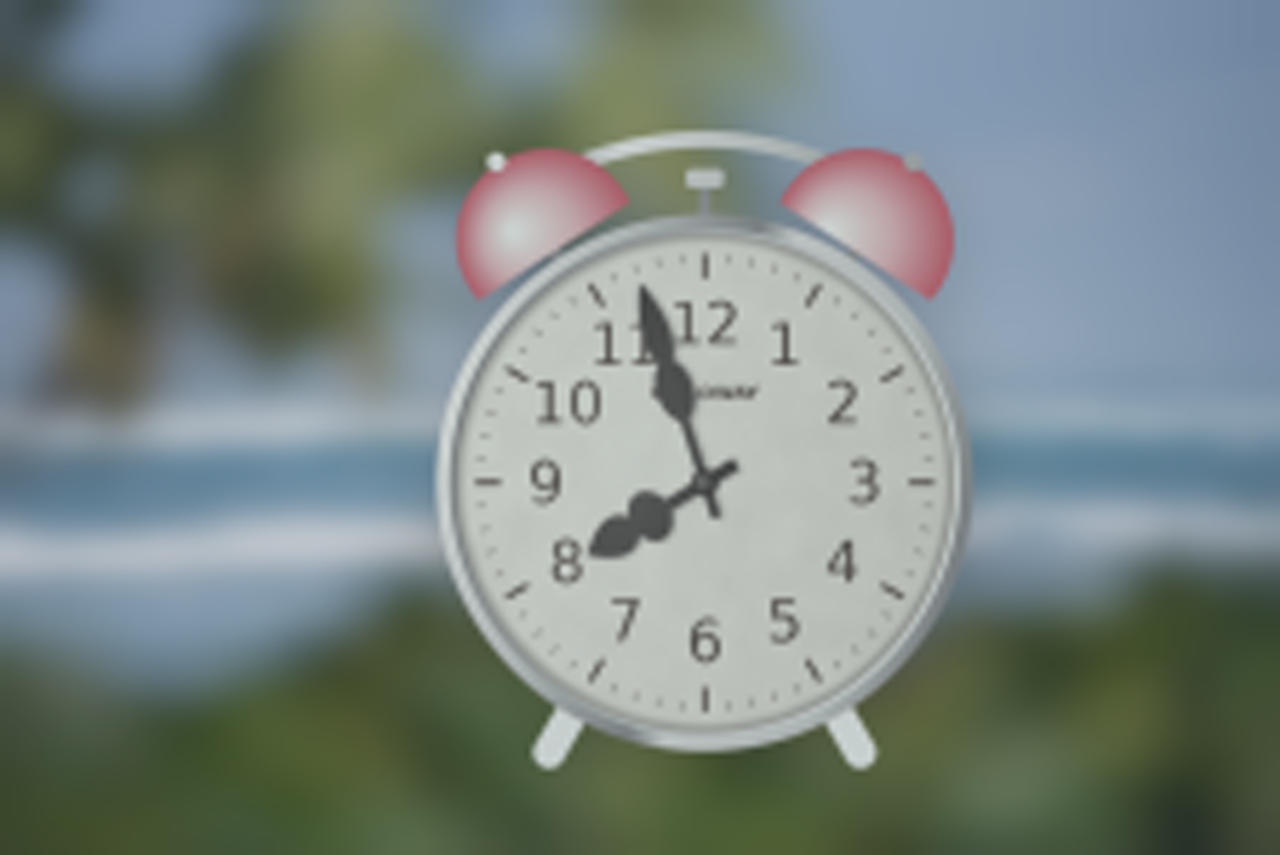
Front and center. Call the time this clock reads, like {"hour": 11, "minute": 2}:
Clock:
{"hour": 7, "minute": 57}
